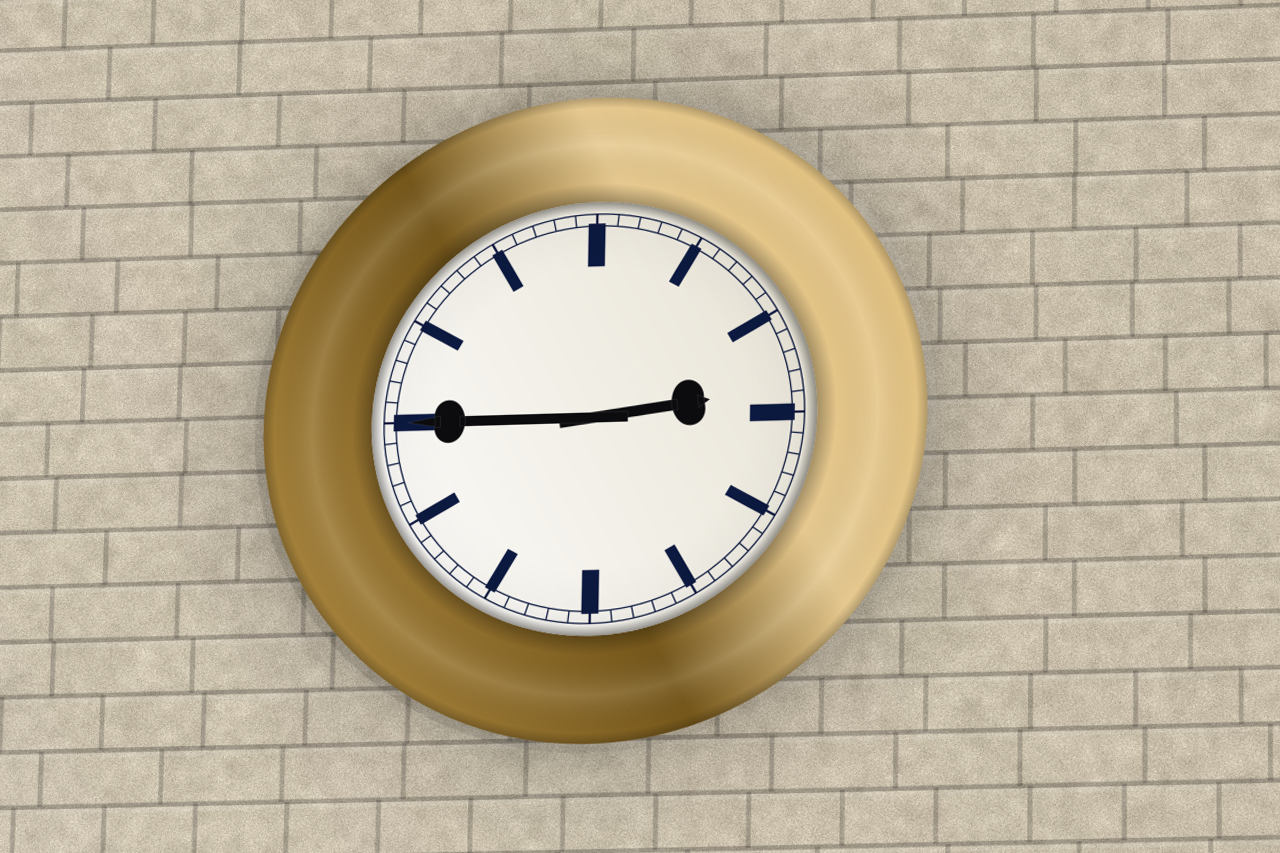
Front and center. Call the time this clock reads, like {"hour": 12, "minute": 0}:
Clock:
{"hour": 2, "minute": 45}
